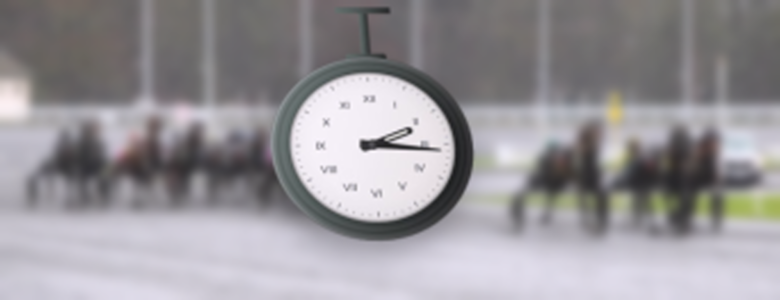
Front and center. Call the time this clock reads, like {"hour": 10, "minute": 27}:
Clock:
{"hour": 2, "minute": 16}
